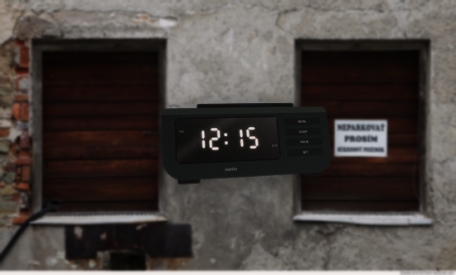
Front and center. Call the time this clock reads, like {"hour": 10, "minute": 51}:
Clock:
{"hour": 12, "minute": 15}
